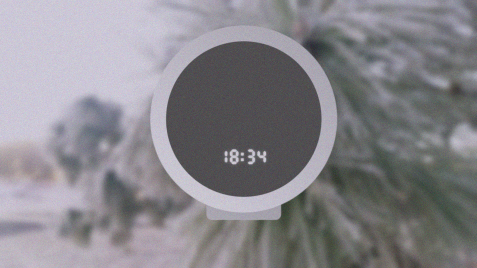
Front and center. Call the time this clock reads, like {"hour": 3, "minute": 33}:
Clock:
{"hour": 18, "minute": 34}
